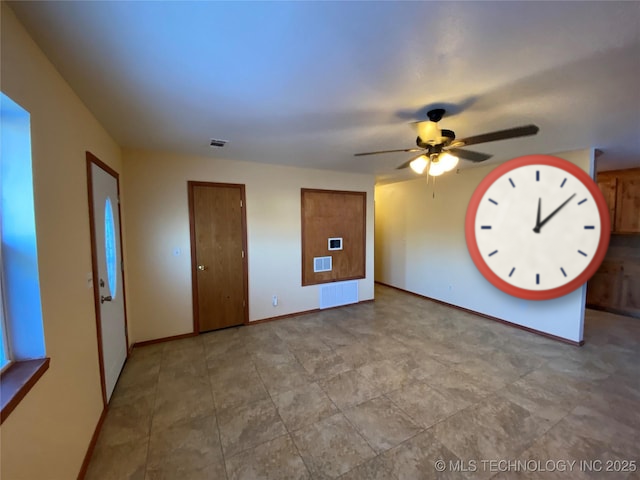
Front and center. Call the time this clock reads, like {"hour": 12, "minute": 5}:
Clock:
{"hour": 12, "minute": 8}
